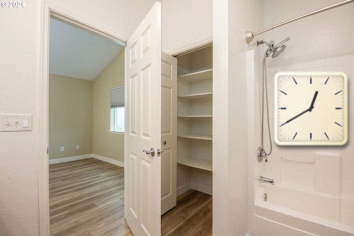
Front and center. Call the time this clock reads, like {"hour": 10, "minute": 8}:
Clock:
{"hour": 12, "minute": 40}
